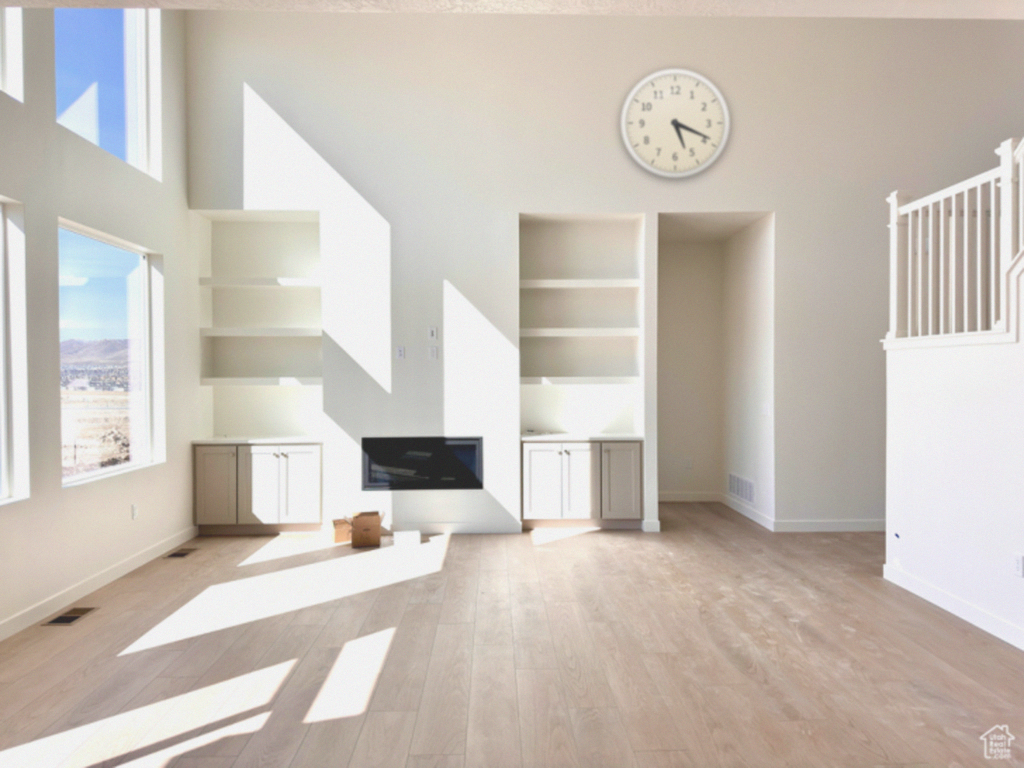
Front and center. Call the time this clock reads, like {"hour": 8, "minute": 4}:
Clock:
{"hour": 5, "minute": 19}
